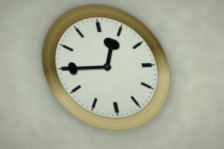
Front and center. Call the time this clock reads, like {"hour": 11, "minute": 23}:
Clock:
{"hour": 12, "minute": 45}
